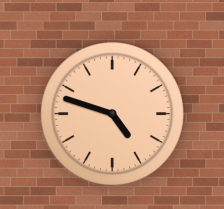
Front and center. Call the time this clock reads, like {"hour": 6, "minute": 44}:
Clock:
{"hour": 4, "minute": 48}
